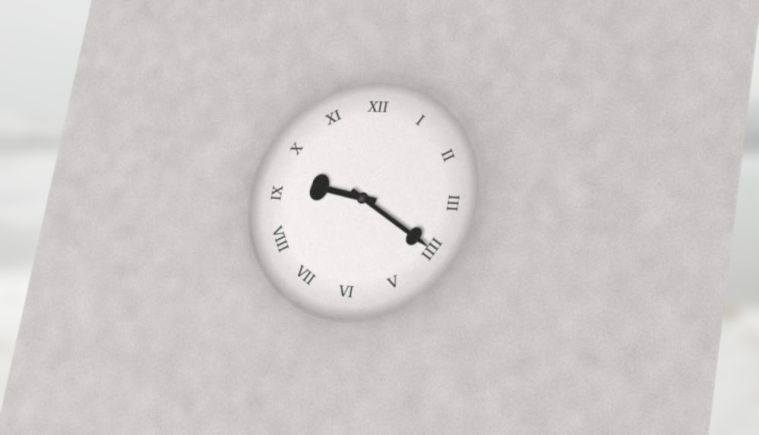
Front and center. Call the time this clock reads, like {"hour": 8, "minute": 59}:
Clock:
{"hour": 9, "minute": 20}
